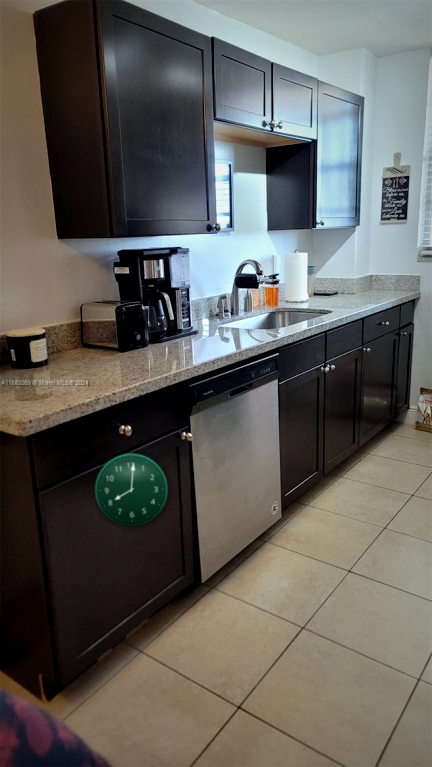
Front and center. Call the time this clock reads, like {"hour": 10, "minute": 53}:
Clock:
{"hour": 8, "minute": 1}
